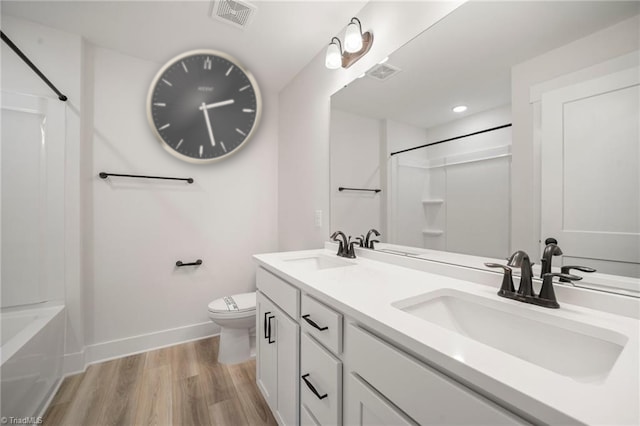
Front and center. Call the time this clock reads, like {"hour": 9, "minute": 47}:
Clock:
{"hour": 2, "minute": 27}
